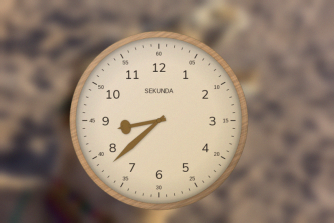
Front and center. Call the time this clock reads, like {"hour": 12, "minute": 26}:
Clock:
{"hour": 8, "minute": 38}
